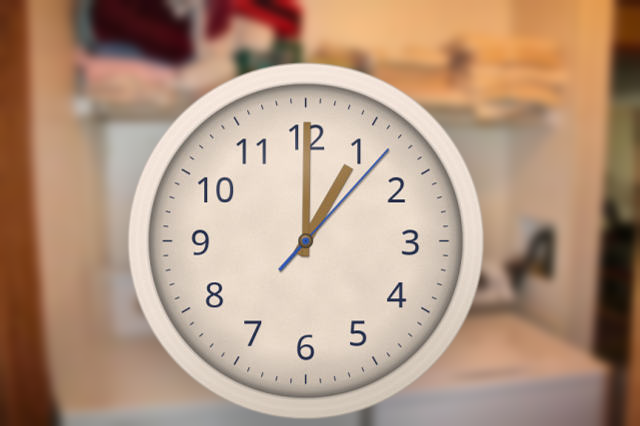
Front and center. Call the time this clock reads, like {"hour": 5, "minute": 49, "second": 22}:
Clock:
{"hour": 1, "minute": 0, "second": 7}
